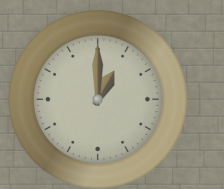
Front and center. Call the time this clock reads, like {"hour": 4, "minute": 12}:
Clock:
{"hour": 1, "minute": 0}
